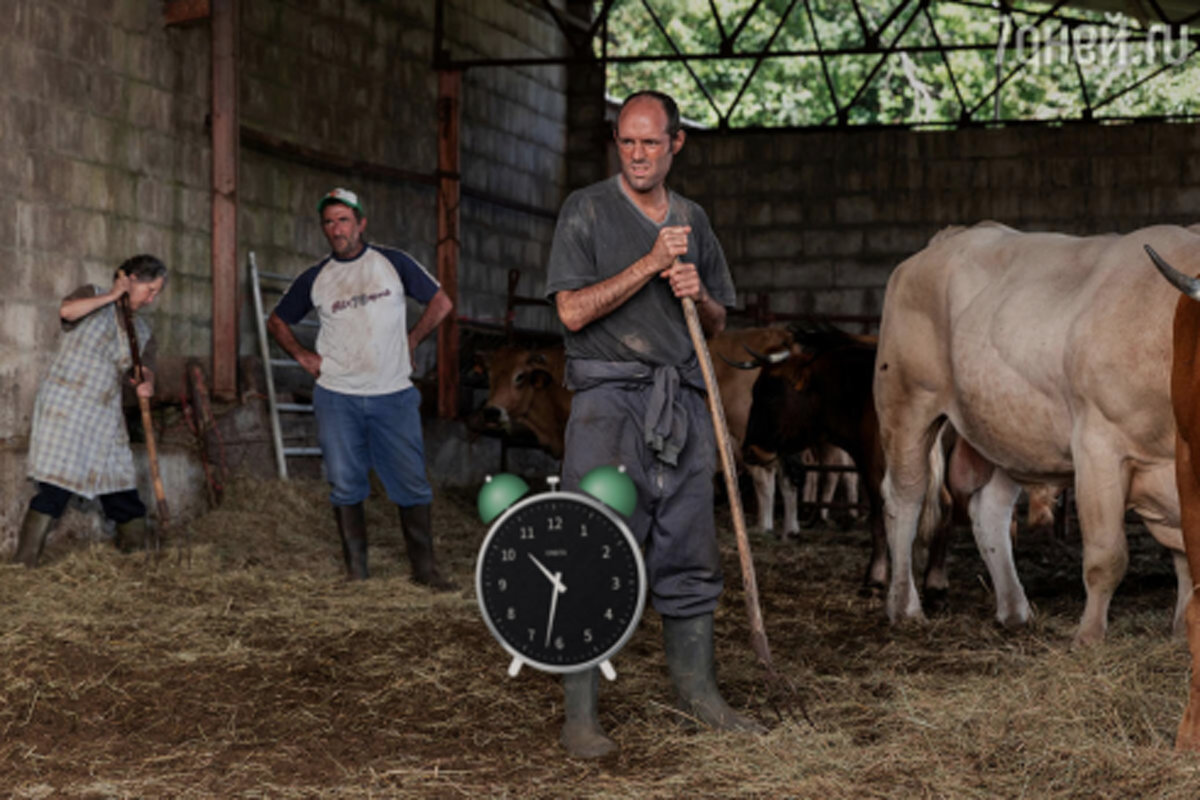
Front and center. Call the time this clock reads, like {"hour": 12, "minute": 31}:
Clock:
{"hour": 10, "minute": 32}
